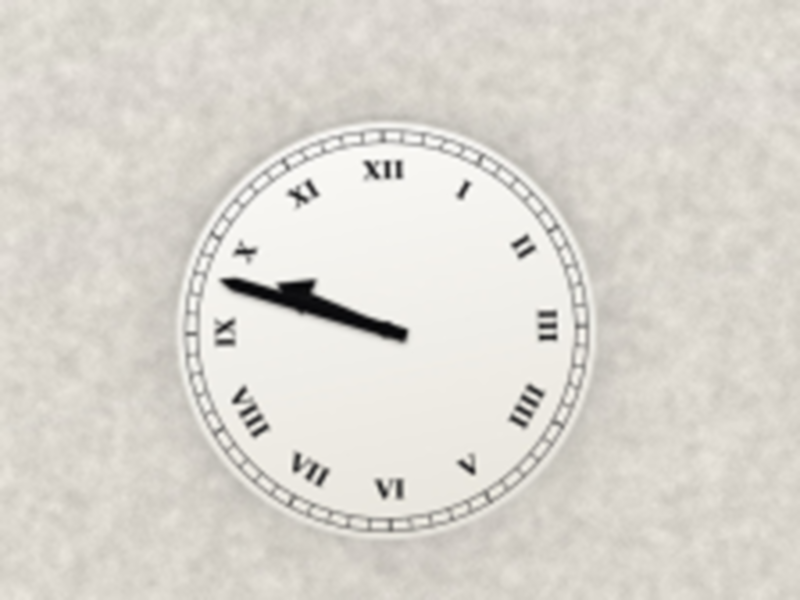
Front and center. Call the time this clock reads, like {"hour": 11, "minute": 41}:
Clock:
{"hour": 9, "minute": 48}
